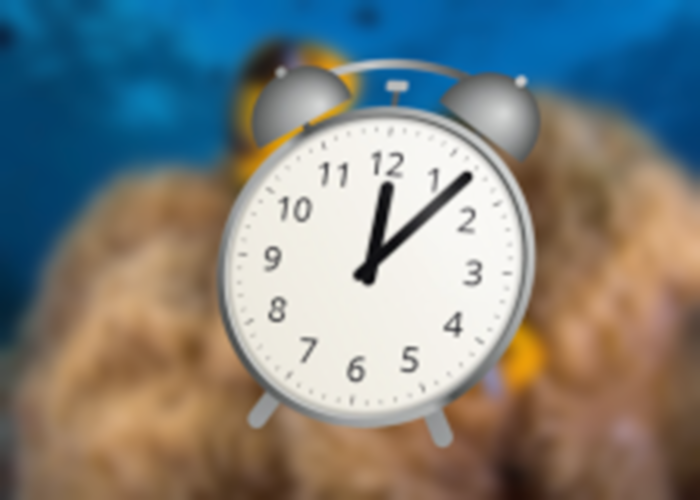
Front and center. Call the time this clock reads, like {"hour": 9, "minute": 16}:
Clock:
{"hour": 12, "minute": 7}
